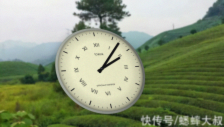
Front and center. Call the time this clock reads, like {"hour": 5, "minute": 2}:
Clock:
{"hour": 2, "minute": 7}
